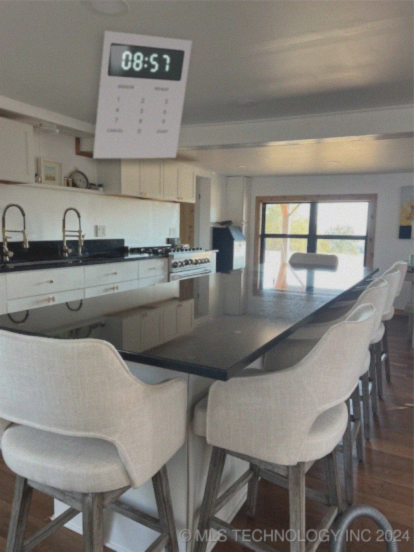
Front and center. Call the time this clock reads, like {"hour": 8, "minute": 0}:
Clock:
{"hour": 8, "minute": 57}
